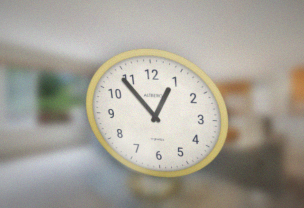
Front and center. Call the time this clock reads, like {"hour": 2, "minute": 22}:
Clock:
{"hour": 12, "minute": 54}
